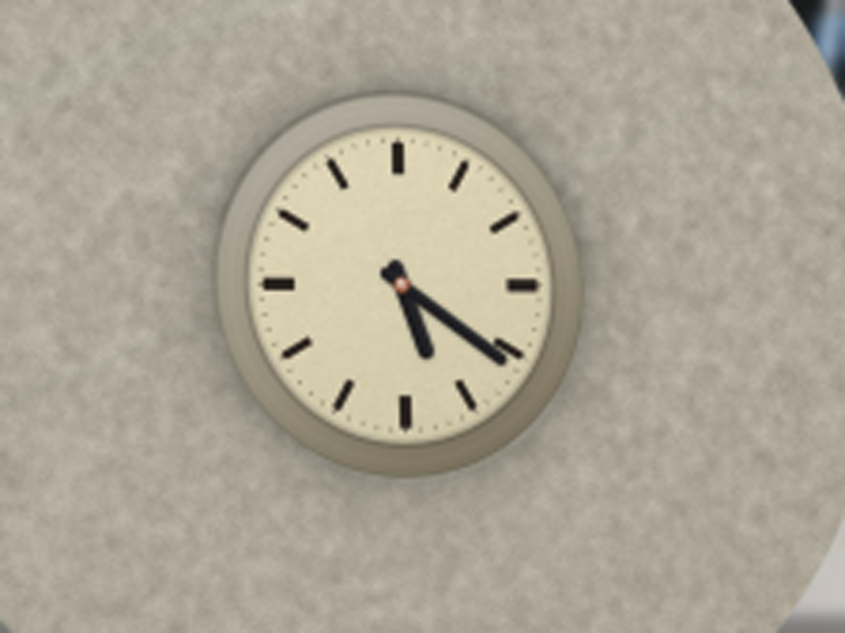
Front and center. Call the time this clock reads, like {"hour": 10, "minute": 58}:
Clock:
{"hour": 5, "minute": 21}
